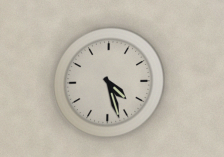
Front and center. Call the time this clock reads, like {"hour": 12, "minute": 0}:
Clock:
{"hour": 4, "minute": 27}
